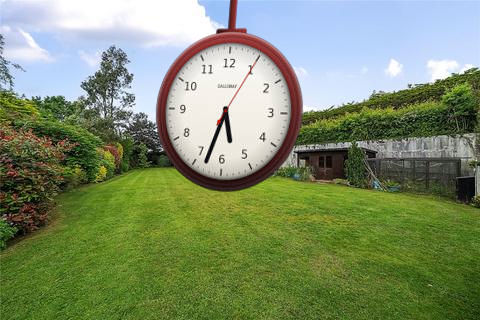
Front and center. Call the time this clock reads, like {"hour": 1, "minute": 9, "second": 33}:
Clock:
{"hour": 5, "minute": 33, "second": 5}
